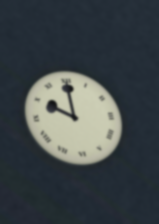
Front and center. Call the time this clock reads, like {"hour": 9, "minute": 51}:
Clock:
{"hour": 10, "minute": 0}
